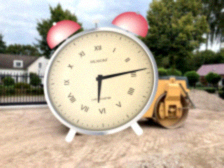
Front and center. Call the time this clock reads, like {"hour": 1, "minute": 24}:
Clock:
{"hour": 6, "minute": 14}
